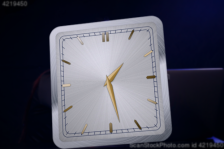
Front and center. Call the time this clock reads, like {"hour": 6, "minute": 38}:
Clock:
{"hour": 1, "minute": 28}
